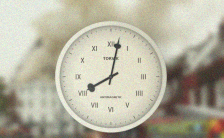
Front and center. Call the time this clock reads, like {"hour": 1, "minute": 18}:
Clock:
{"hour": 8, "minute": 2}
